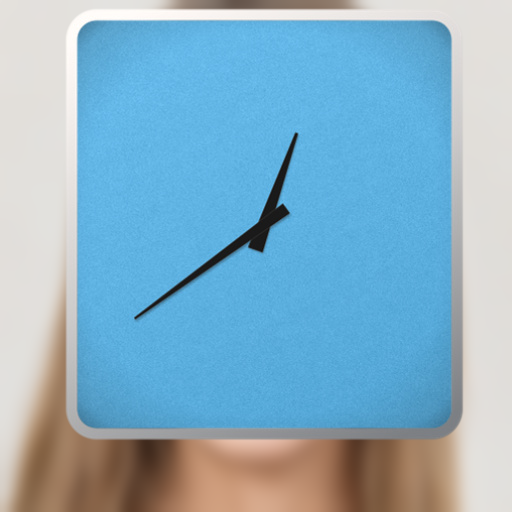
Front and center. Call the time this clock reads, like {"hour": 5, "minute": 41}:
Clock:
{"hour": 12, "minute": 39}
